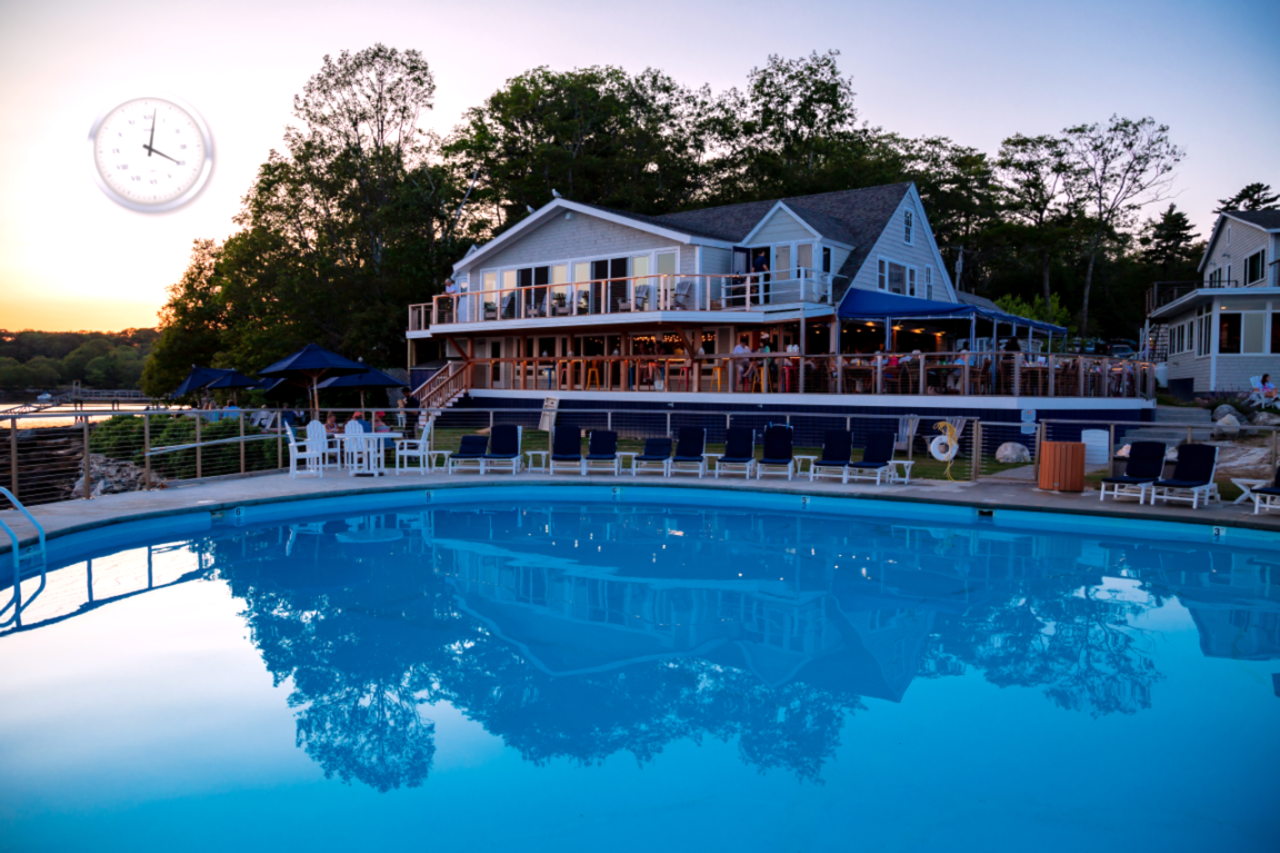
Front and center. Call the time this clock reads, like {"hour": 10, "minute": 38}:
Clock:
{"hour": 4, "minute": 2}
